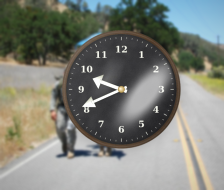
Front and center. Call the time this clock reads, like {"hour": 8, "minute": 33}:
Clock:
{"hour": 9, "minute": 41}
